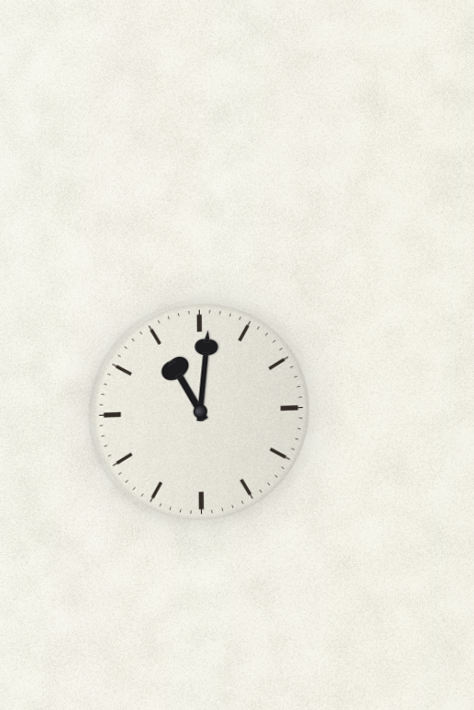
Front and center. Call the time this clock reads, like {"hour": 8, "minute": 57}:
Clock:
{"hour": 11, "minute": 1}
